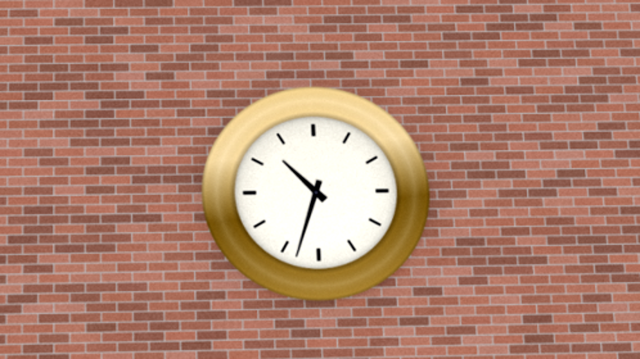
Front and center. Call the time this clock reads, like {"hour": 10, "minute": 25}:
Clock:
{"hour": 10, "minute": 33}
